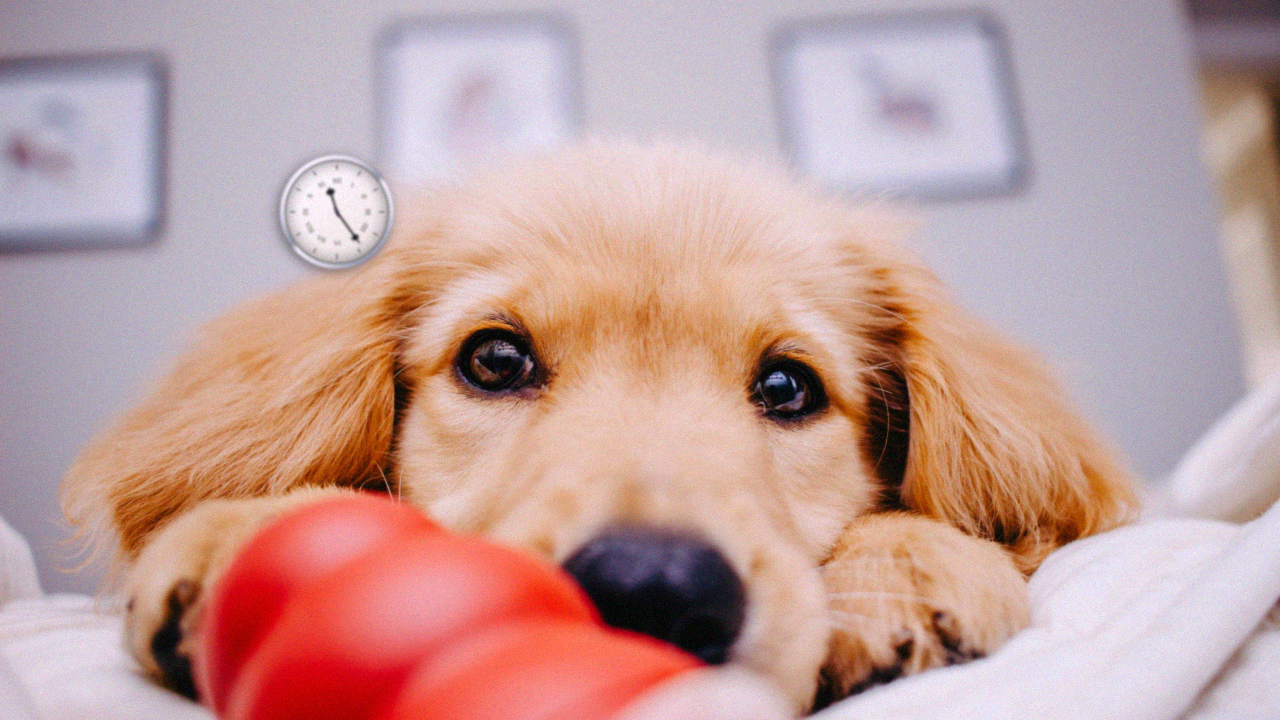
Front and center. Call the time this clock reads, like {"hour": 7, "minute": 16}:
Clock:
{"hour": 11, "minute": 24}
